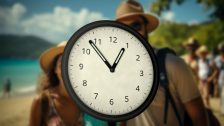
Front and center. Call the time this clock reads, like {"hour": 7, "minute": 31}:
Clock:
{"hour": 12, "minute": 53}
